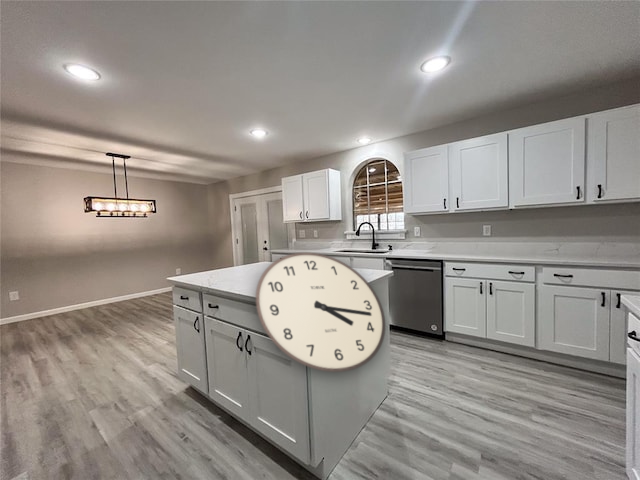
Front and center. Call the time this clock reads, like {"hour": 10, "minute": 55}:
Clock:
{"hour": 4, "minute": 17}
